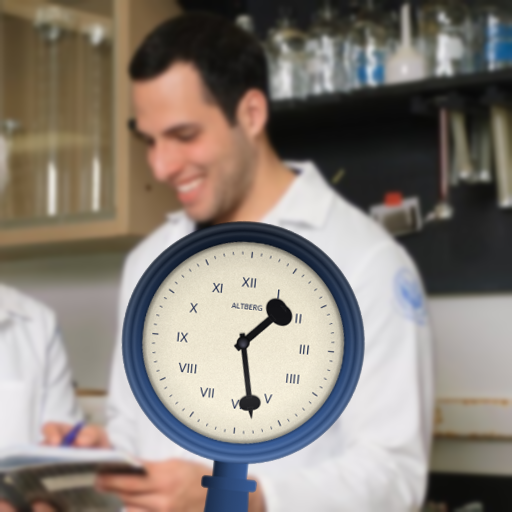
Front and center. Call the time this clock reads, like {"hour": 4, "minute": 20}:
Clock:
{"hour": 1, "minute": 28}
